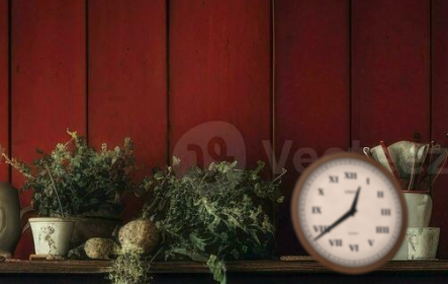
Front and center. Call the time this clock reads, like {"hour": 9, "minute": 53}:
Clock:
{"hour": 12, "minute": 39}
